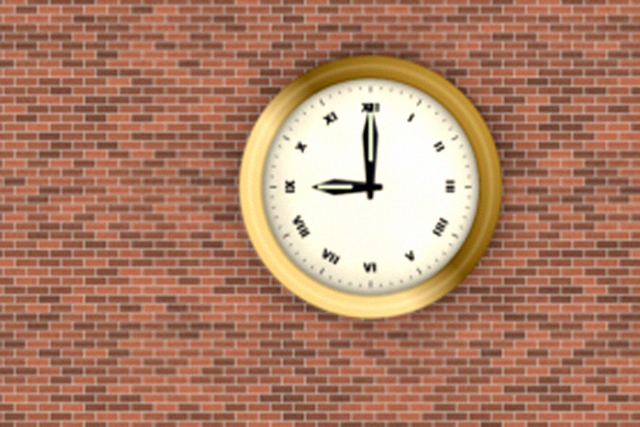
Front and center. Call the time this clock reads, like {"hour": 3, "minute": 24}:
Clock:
{"hour": 9, "minute": 0}
